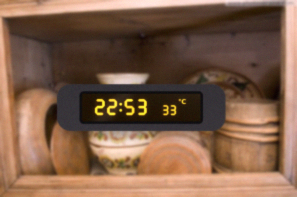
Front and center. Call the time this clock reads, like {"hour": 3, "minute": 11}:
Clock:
{"hour": 22, "minute": 53}
